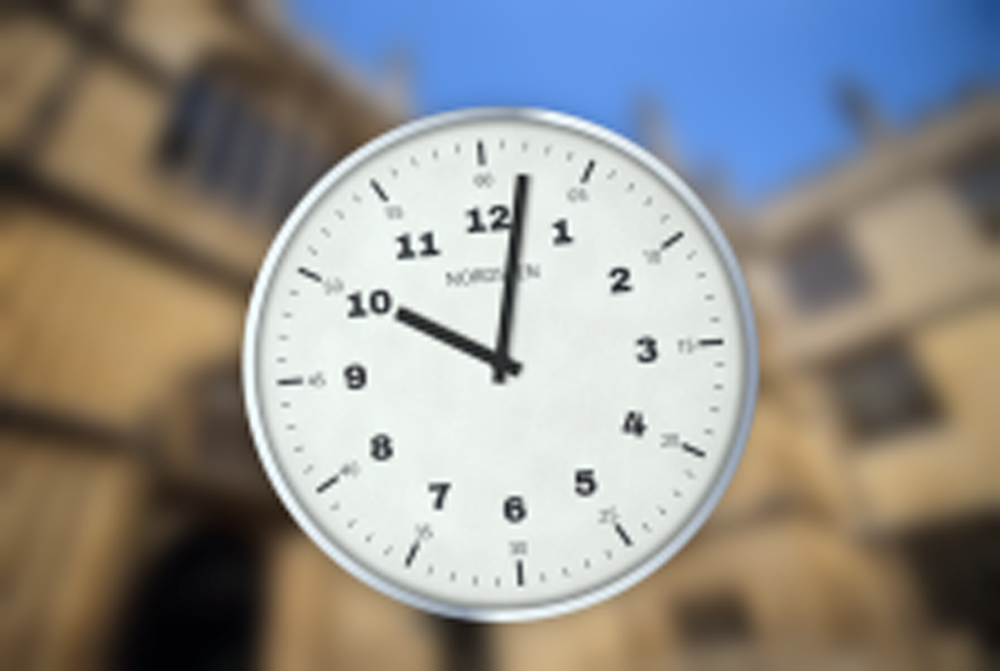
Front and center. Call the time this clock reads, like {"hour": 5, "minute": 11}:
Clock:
{"hour": 10, "minute": 2}
